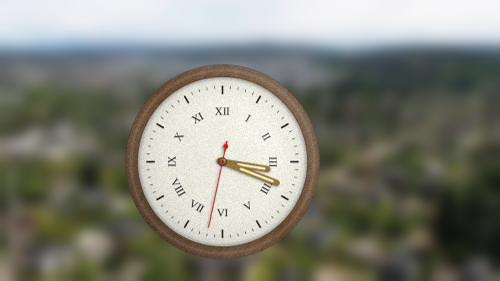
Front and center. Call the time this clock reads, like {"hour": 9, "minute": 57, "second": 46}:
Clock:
{"hour": 3, "minute": 18, "second": 32}
